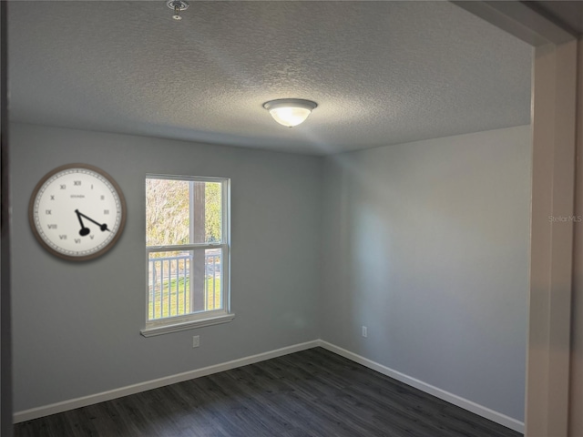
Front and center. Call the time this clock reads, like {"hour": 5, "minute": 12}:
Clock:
{"hour": 5, "minute": 20}
